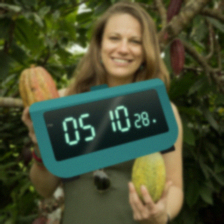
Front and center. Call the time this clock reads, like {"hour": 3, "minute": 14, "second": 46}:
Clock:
{"hour": 5, "minute": 10, "second": 28}
